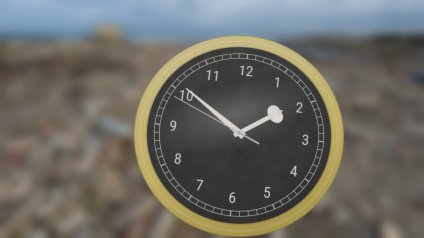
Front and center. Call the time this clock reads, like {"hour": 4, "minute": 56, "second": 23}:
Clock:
{"hour": 1, "minute": 50, "second": 49}
